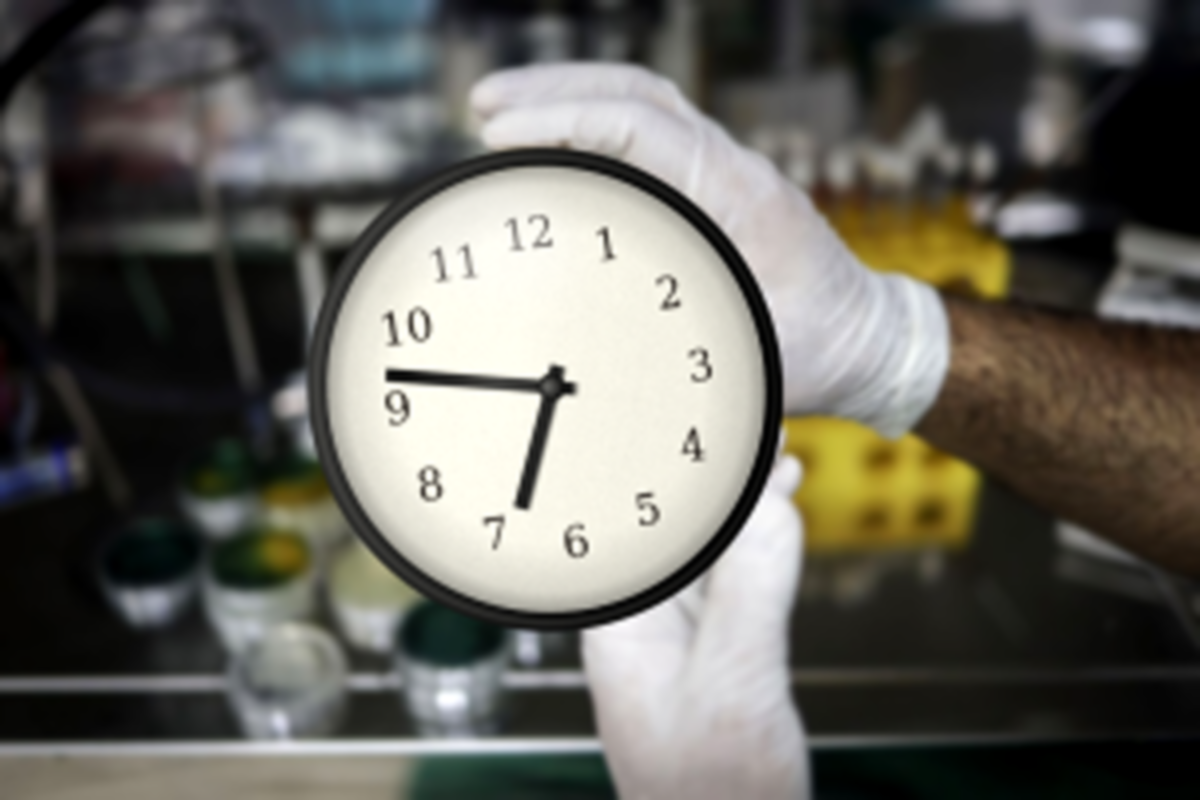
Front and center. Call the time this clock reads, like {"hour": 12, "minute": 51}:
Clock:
{"hour": 6, "minute": 47}
